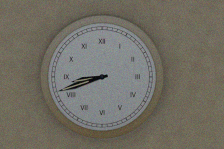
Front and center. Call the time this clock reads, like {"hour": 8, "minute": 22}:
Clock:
{"hour": 8, "minute": 42}
